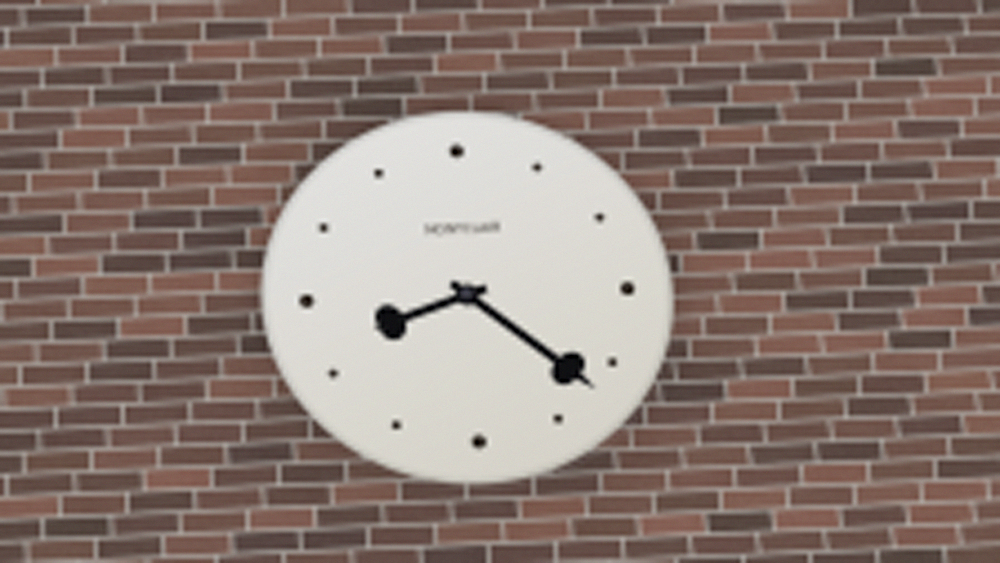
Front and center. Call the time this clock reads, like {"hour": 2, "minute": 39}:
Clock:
{"hour": 8, "minute": 22}
